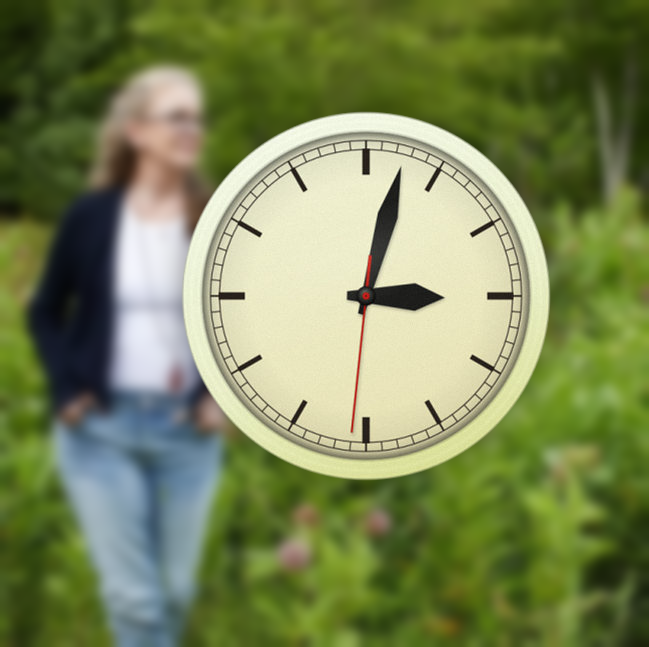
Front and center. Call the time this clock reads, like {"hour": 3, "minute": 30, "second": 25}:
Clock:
{"hour": 3, "minute": 2, "second": 31}
